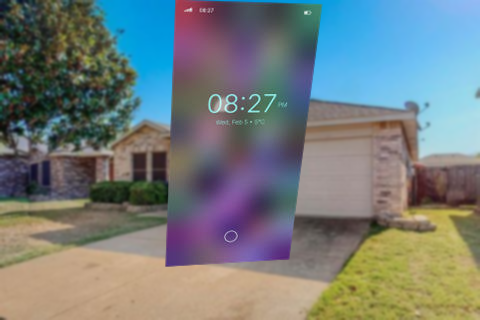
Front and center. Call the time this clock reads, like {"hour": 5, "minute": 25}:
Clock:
{"hour": 8, "minute": 27}
